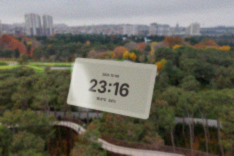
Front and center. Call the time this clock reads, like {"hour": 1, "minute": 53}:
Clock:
{"hour": 23, "minute": 16}
